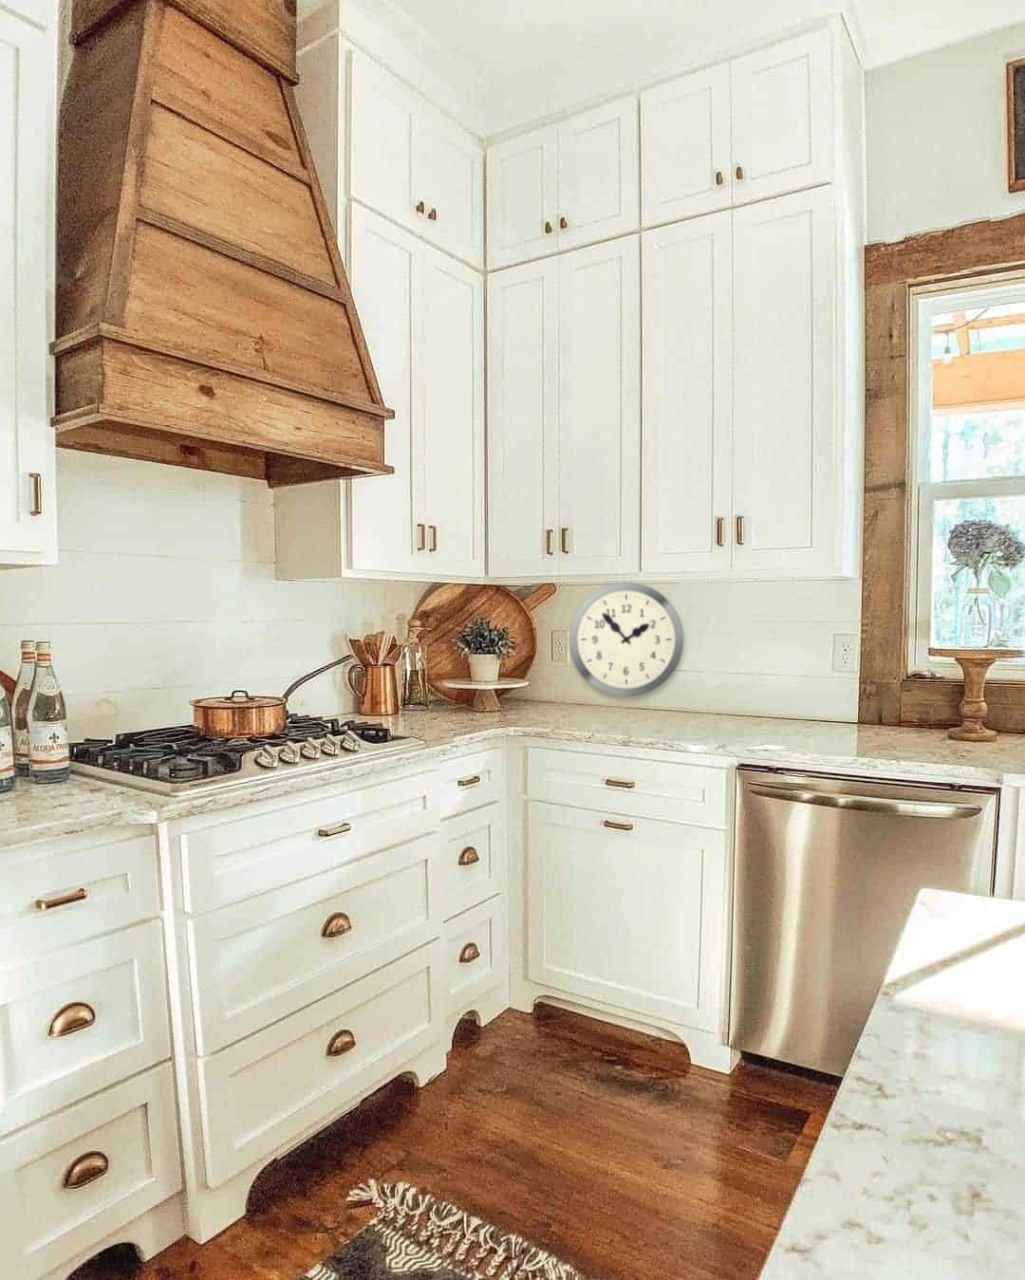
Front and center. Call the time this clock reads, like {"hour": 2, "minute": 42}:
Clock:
{"hour": 1, "minute": 53}
